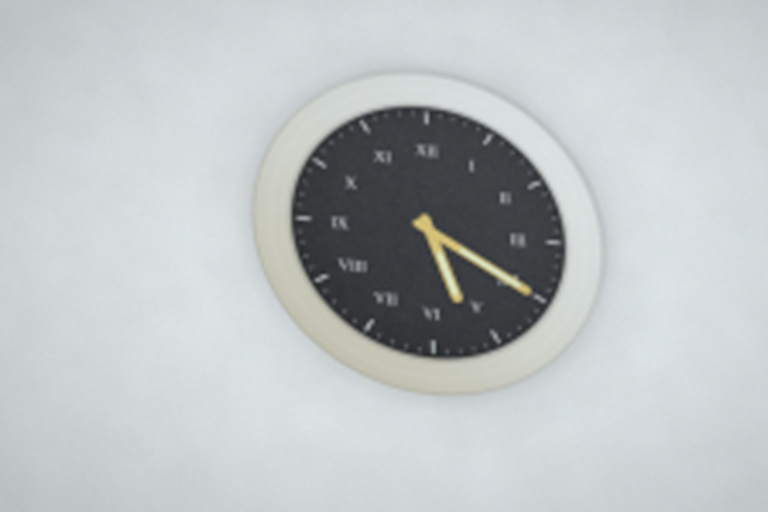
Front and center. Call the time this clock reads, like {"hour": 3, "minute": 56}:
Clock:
{"hour": 5, "minute": 20}
